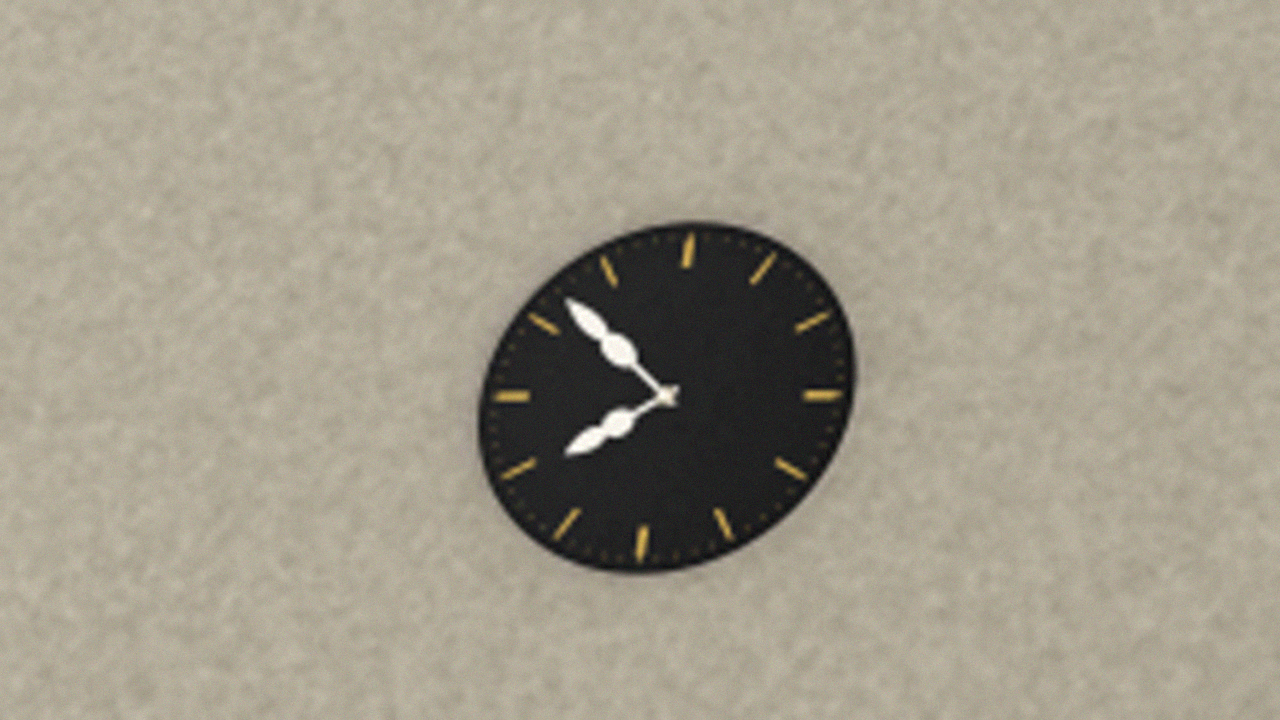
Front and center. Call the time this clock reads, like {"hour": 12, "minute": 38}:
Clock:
{"hour": 7, "minute": 52}
